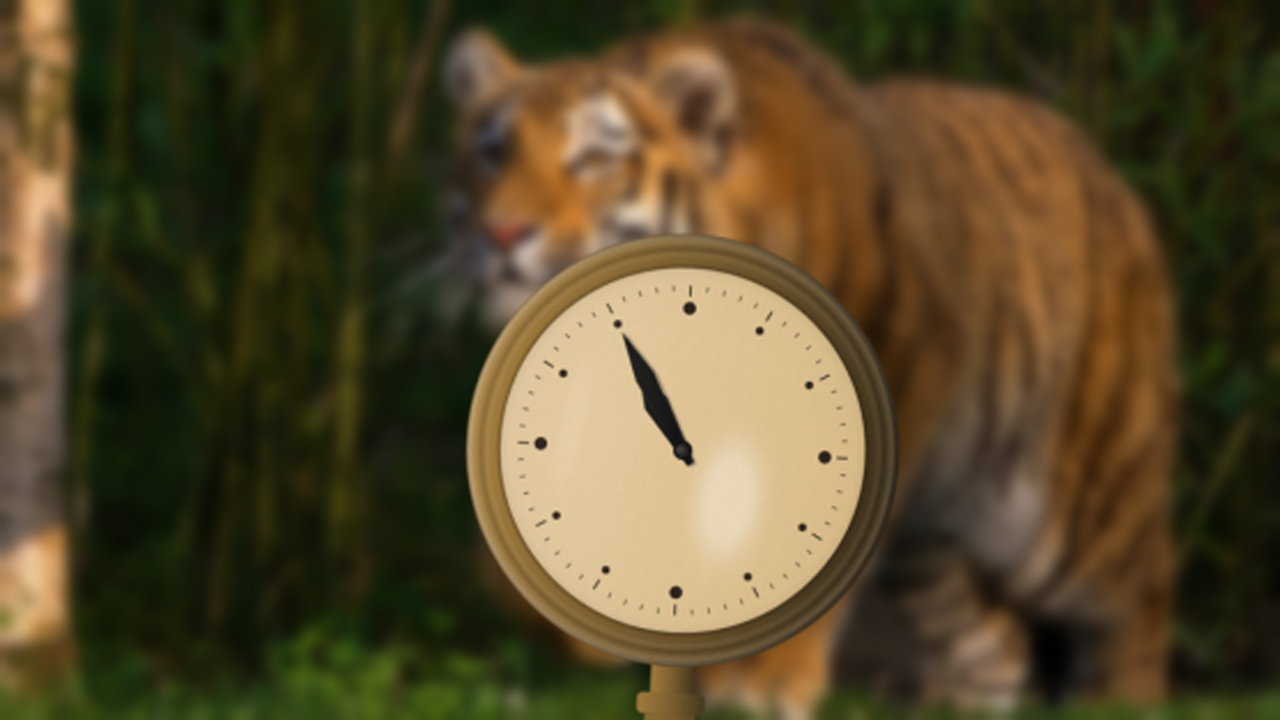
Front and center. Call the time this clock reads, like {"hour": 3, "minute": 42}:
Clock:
{"hour": 10, "minute": 55}
